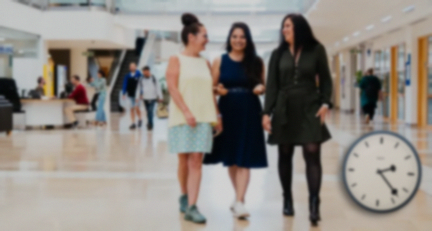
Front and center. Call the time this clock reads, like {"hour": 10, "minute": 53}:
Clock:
{"hour": 2, "minute": 23}
